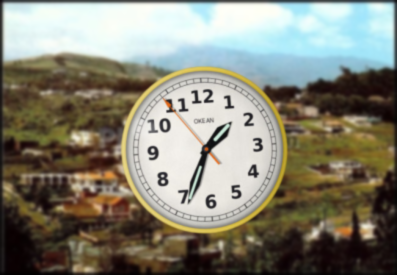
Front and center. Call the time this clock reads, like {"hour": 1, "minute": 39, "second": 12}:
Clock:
{"hour": 1, "minute": 33, "second": 54}
